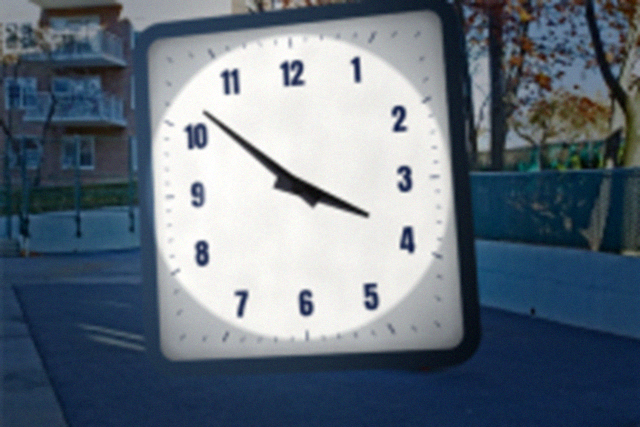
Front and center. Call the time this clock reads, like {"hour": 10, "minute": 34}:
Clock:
{"hour": 3, "minute": 52}
